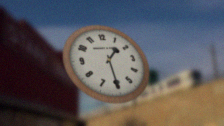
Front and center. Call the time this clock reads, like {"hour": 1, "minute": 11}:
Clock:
{"hour": 1, "minute": 30}
